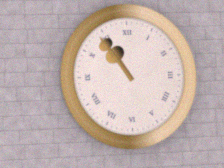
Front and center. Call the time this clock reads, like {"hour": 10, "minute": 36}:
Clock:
{"hour": 10, "minute": 54}
